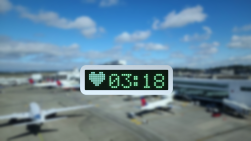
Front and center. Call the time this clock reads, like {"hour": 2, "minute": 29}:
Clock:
{"hour": 3, "minute": 18}
